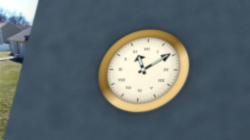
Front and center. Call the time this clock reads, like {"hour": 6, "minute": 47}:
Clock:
{"hour": 11, "minute": 9}
